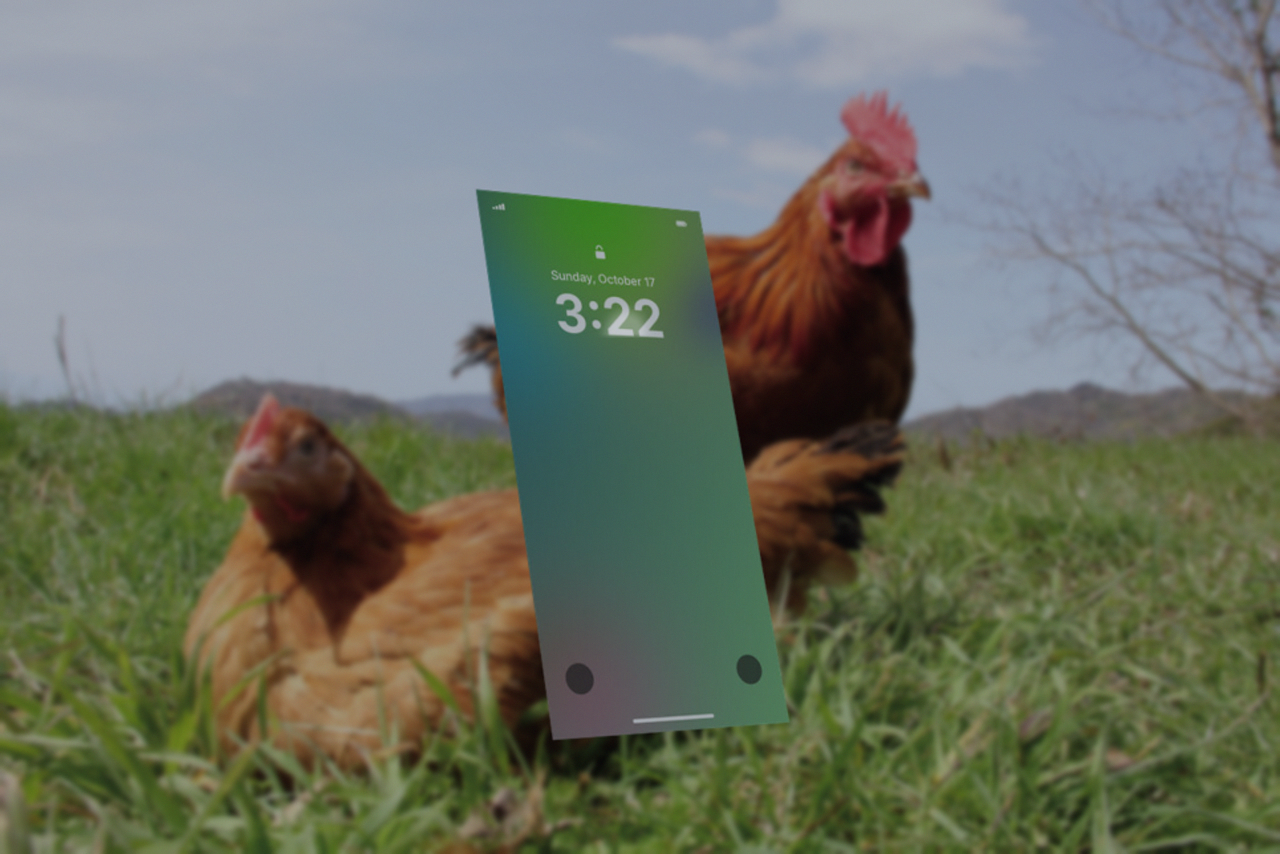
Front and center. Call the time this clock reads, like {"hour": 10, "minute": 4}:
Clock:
{"hour": 3, "minute": 22}
